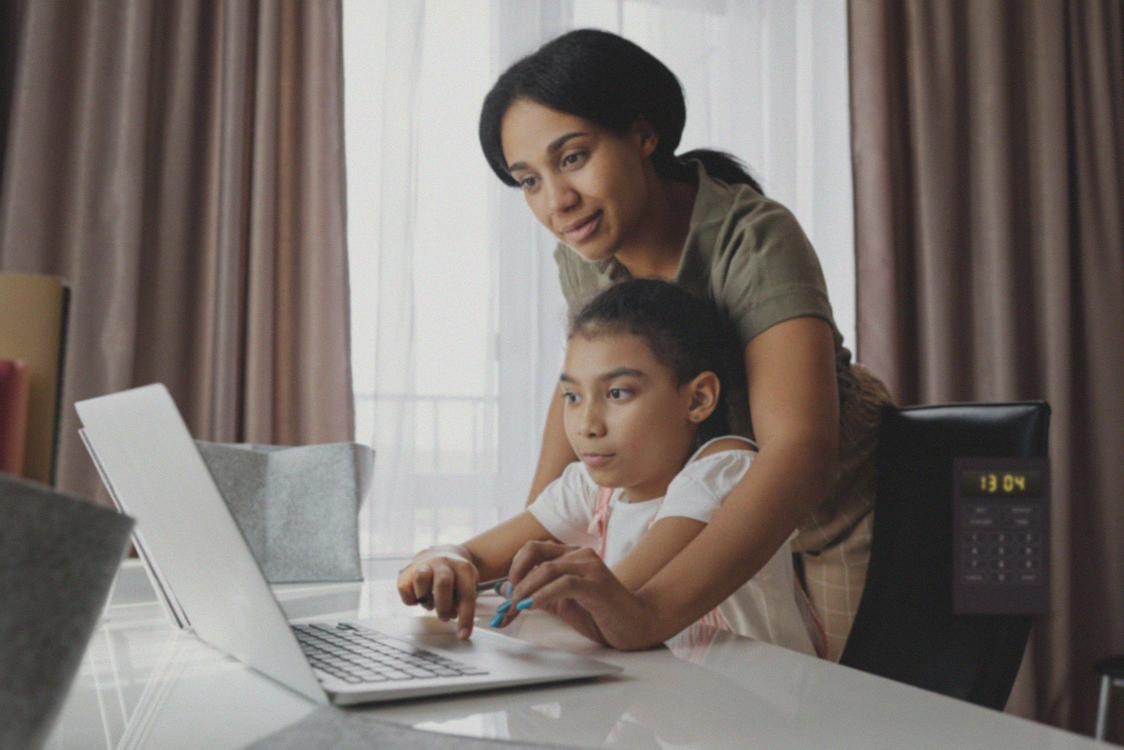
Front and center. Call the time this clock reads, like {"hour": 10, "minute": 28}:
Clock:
{"hour": 13, "minute": 4}
